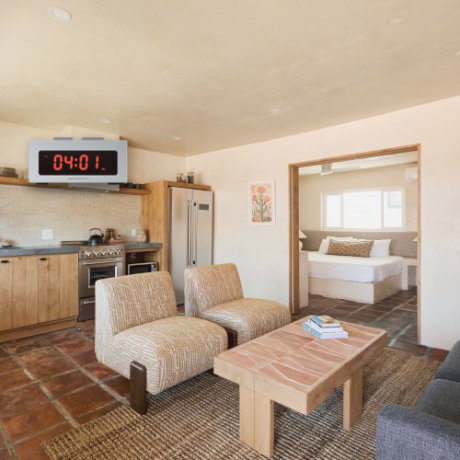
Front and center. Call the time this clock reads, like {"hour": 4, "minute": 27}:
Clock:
{"hour": 4, "minute": 1}
